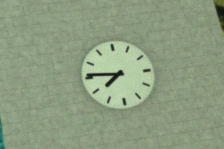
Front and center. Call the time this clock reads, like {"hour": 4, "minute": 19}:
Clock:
{"hour": 7, "minute": 46}
